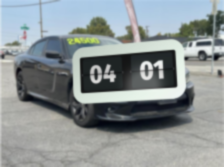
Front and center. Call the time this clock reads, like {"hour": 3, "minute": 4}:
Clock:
{"hour": 4, "minute": 1}
